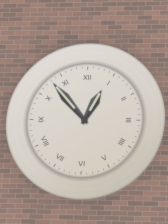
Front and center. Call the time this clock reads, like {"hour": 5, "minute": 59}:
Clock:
{"hour": 12, "minute": 53}
